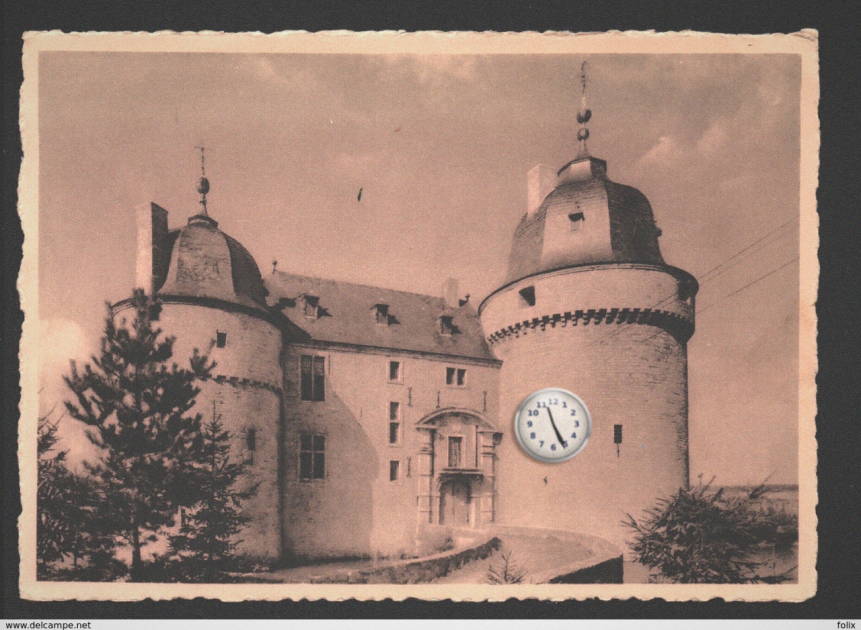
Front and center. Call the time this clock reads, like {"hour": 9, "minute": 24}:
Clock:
{"hour": 11, "minute": 26}
